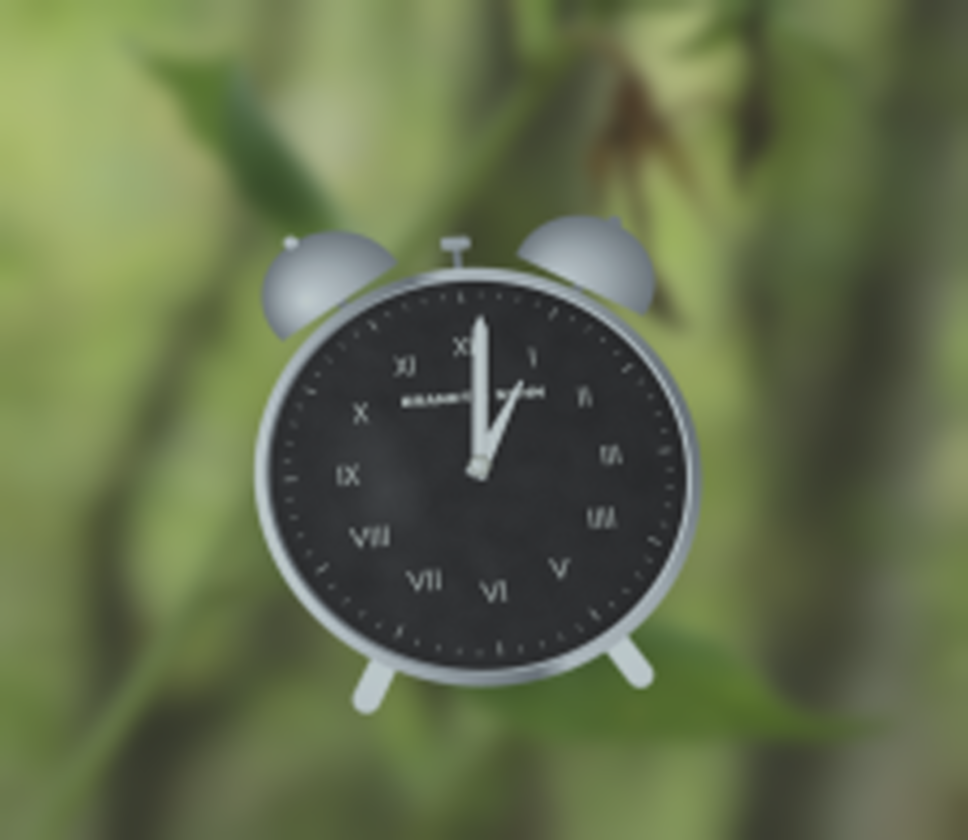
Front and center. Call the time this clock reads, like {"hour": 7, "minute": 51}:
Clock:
{"hour": 1, "minute": 1}
